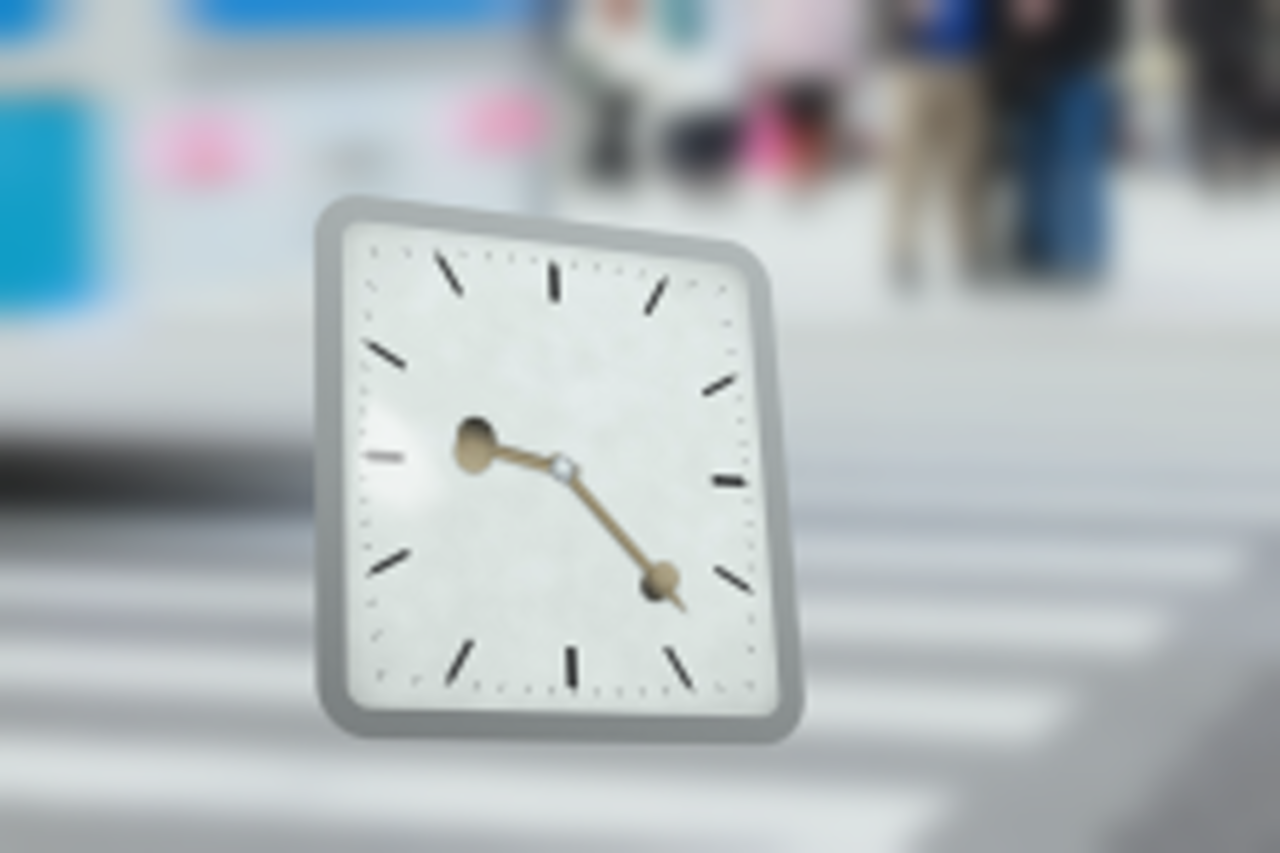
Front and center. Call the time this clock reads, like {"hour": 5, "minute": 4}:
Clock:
{"hour": 9, "minute": 23}
